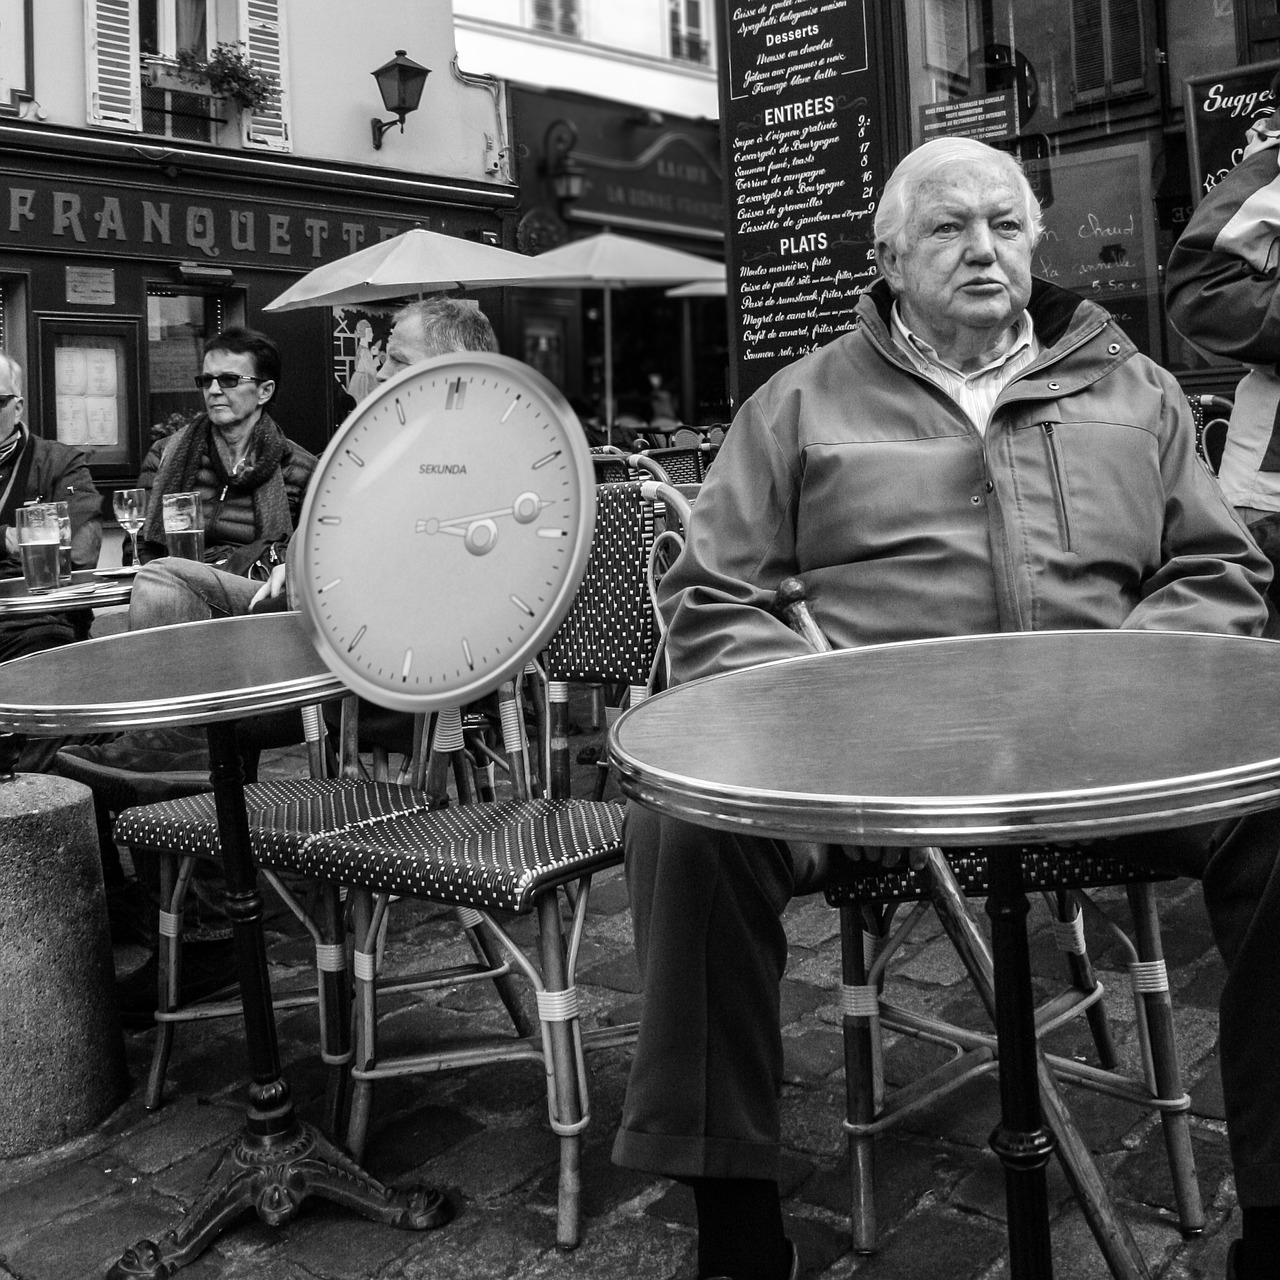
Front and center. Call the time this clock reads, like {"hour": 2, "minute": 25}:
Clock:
{"hour": 3, "minute": 13}
